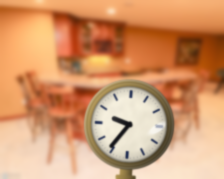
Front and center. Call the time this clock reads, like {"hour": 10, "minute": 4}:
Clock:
{"hour": 9, "minute": 36}
